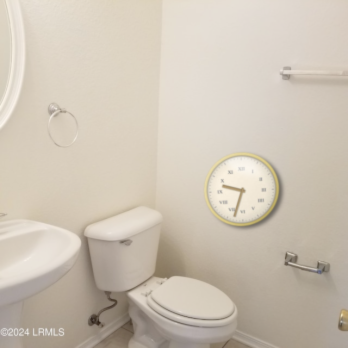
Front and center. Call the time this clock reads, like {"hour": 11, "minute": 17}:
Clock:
{"hour": 9, "minute": 33}
